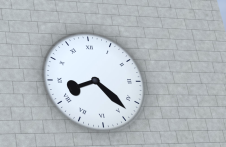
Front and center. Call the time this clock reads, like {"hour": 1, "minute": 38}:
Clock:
{"hour": 8, "minute": 23}
